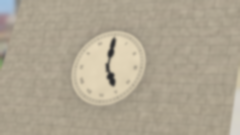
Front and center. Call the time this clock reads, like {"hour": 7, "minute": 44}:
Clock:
{"hour": 5, "minute": 0}
